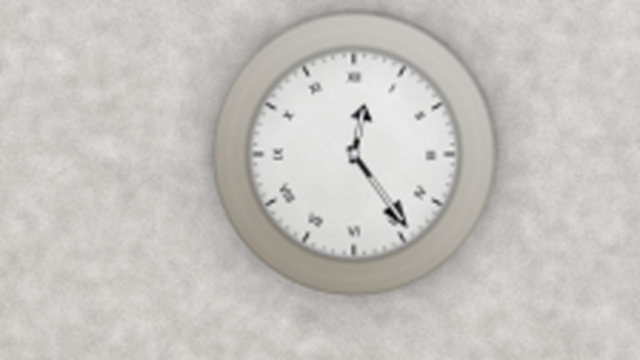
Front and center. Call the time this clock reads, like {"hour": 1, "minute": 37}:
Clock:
{"hour": 12, "minute": 24}
